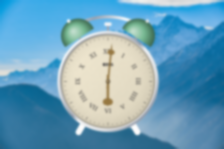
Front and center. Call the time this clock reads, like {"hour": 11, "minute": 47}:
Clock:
{"hour": 6, "minute": 1}
